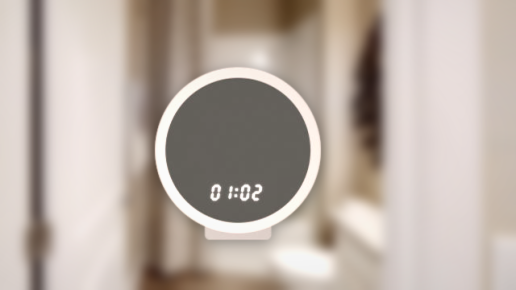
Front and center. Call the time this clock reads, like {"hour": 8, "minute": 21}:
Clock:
{"hour": 1, "minute": 2}
